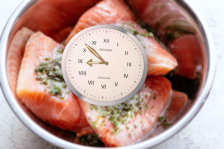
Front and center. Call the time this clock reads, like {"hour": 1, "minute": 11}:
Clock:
{"hour": 8, "minute": 52}
